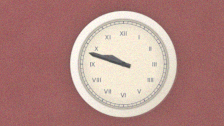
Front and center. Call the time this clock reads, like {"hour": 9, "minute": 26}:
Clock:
{"hour": 9, "minute": 48}
